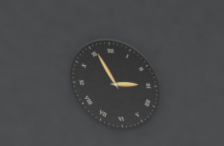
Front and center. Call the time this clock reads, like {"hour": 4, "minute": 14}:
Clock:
{"hour": 2, "minute": 56}
